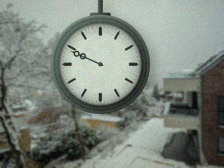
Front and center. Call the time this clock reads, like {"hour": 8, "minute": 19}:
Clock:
{"hour": 9, "minute": 49}
